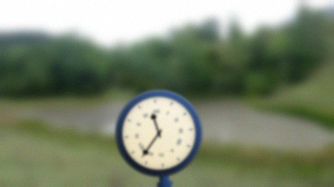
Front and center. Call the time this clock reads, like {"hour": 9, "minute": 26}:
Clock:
{"hour": 11, "minute": 37}
